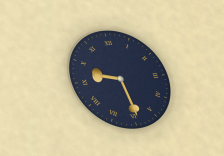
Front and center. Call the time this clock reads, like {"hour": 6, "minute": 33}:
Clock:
{"hour": 9, "minute": 29}
